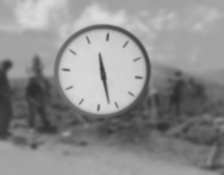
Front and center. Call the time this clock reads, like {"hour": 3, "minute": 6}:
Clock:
{"hour": 11, "minute": 27}
